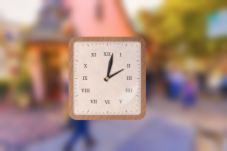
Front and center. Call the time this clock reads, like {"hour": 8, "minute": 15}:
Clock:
{"hour": 2, "minute": 2}
